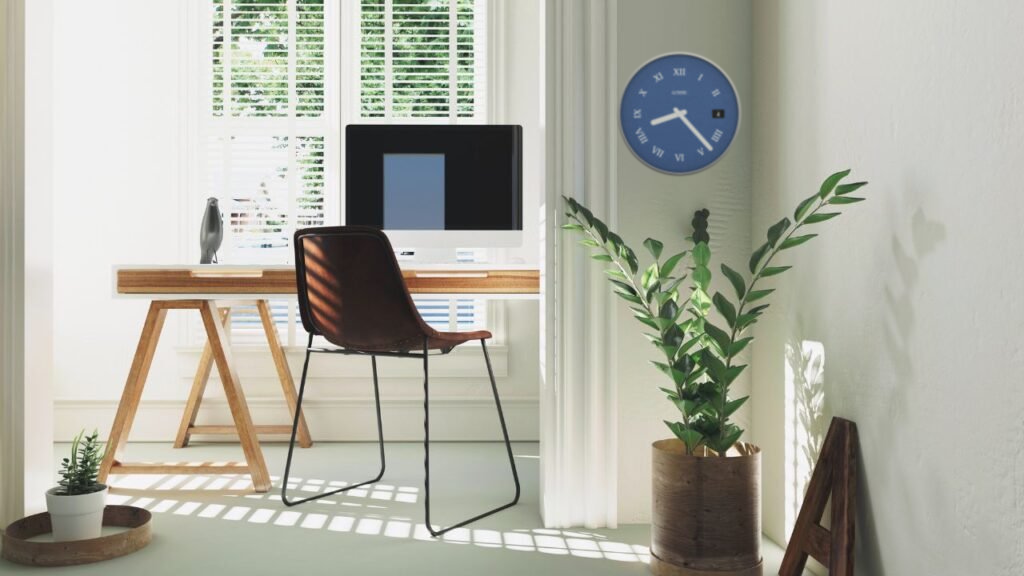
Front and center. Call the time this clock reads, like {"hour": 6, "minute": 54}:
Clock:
{"hour": 8, "minute": 23}
